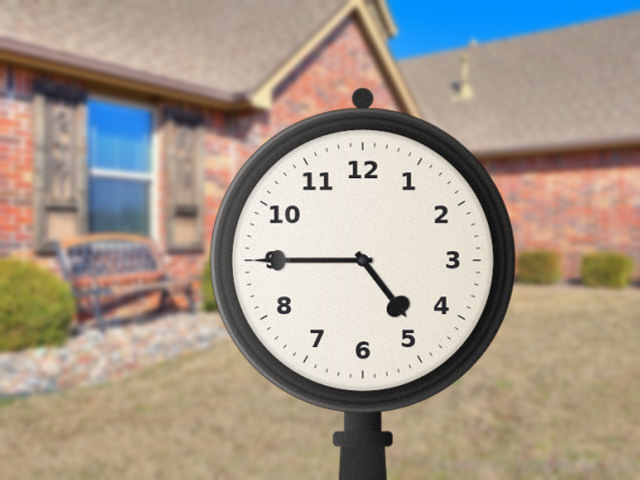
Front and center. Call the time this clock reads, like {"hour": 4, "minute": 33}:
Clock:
{"hour": 4, "minute": 45}
